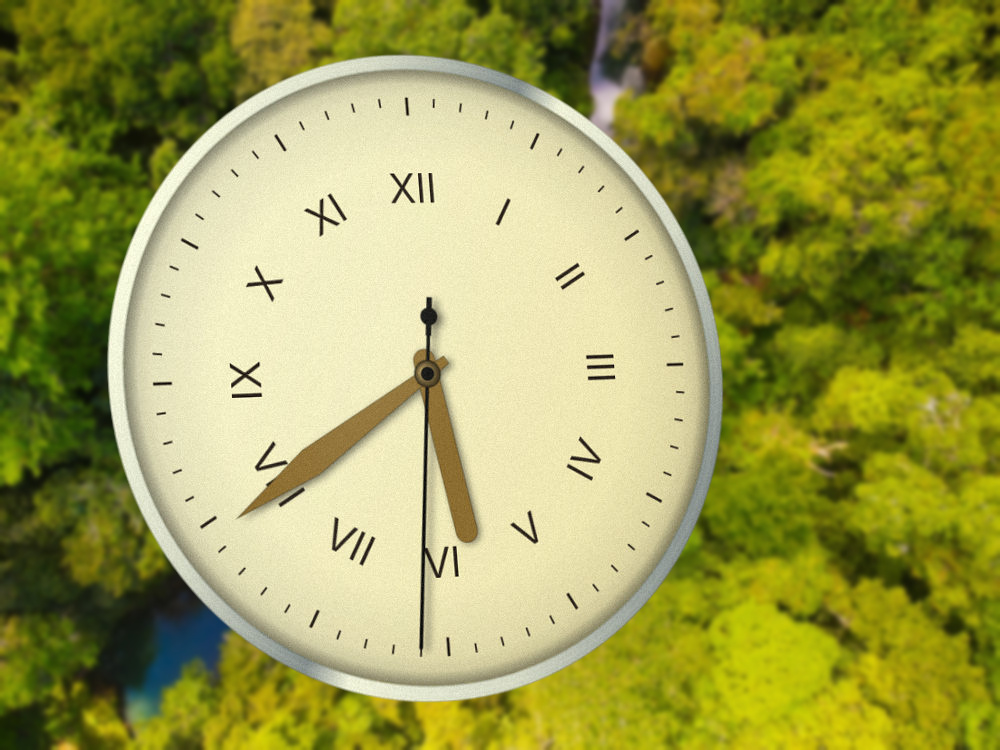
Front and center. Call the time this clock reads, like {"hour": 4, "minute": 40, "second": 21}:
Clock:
{"hour": 5, "minute": 39, "second": 31}
